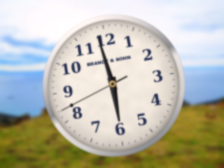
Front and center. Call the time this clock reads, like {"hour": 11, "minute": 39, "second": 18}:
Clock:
{"hour": 5, "minute": 58, "second": 42}
